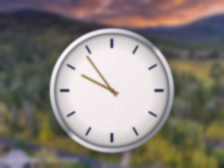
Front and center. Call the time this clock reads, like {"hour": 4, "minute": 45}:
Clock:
{"hour": 9, "minute": 54}
